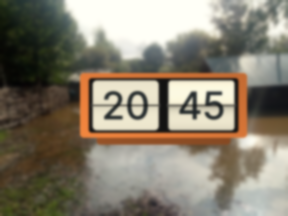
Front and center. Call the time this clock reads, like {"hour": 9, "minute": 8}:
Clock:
{"hour": 20, "minute": 45}
